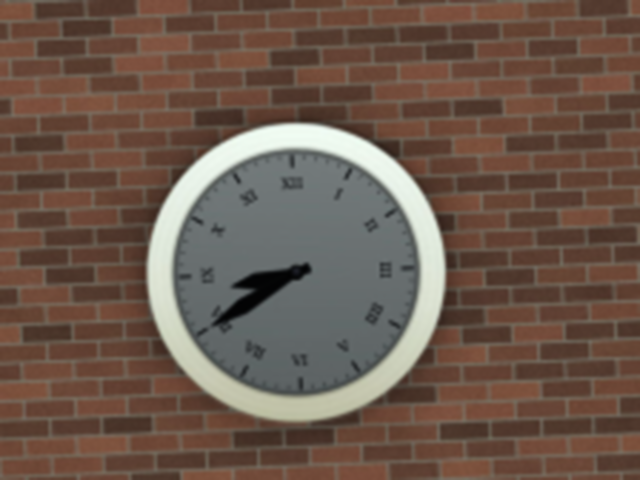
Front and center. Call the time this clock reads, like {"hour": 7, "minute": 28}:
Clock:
{"hour": 8, "minute": 40}
